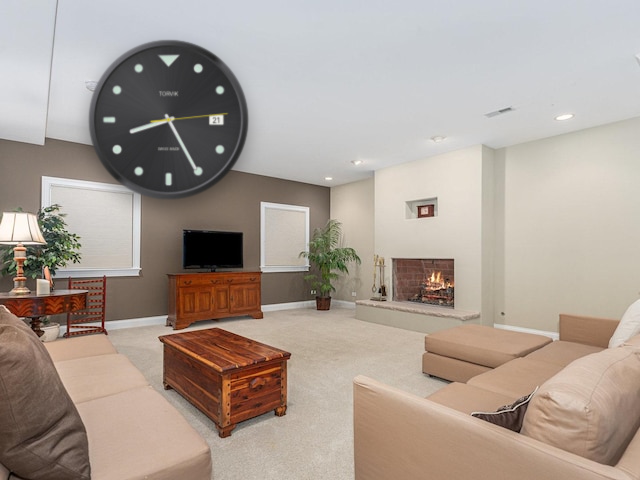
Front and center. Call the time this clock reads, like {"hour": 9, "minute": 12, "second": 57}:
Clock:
{"hour": 8, "minute": 25, "second": 14}
